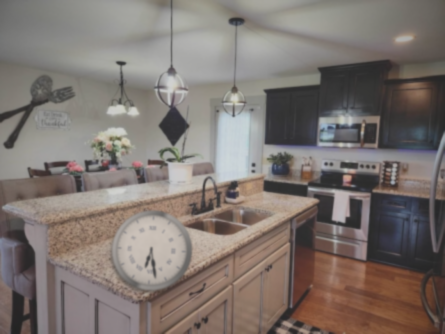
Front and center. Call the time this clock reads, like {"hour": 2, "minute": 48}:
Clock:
{"hour": 6, "minute": 28}
